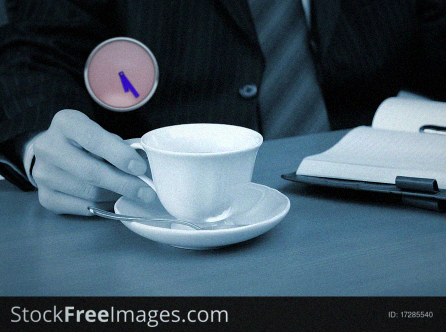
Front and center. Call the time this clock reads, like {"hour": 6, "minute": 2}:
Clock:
{"hour": 5, "minute": 24}
